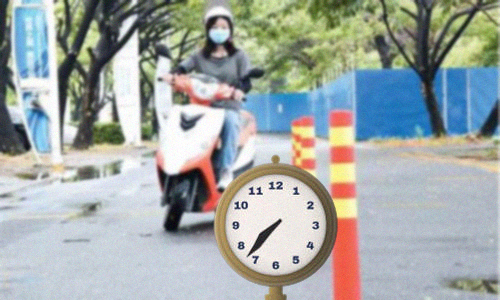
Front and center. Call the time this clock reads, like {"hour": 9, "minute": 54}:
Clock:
{"hour": 7, "minute": 37}
